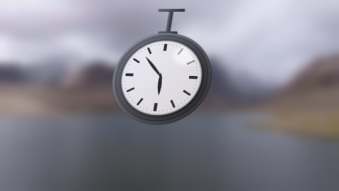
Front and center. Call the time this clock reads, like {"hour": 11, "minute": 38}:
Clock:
{"hour": 5, "minute": 53}
